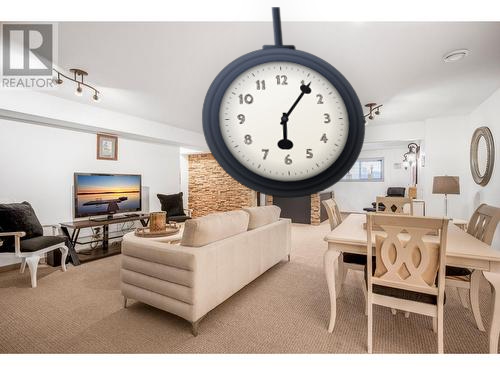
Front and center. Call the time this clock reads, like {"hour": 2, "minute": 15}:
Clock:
{"hour": 6, "minute": 6}
